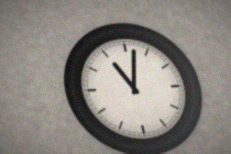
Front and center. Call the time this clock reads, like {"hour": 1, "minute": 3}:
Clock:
{"hour": 11, "minute": 2}
